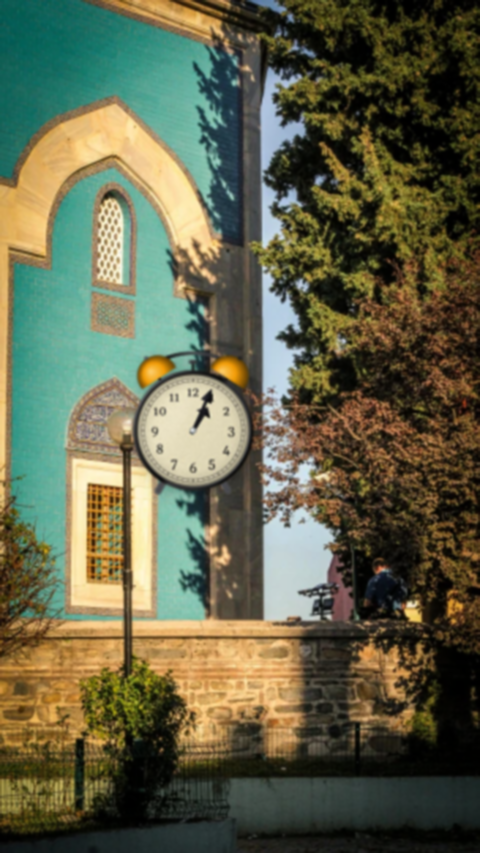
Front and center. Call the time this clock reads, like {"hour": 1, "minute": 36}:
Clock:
{"hour": 1, "minute": 4}
